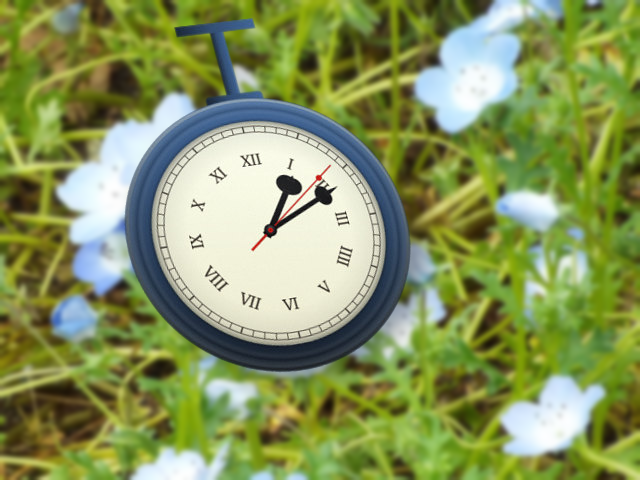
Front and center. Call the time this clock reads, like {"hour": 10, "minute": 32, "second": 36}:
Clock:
{"hour": 1, "minute": 11, "second": 9}
